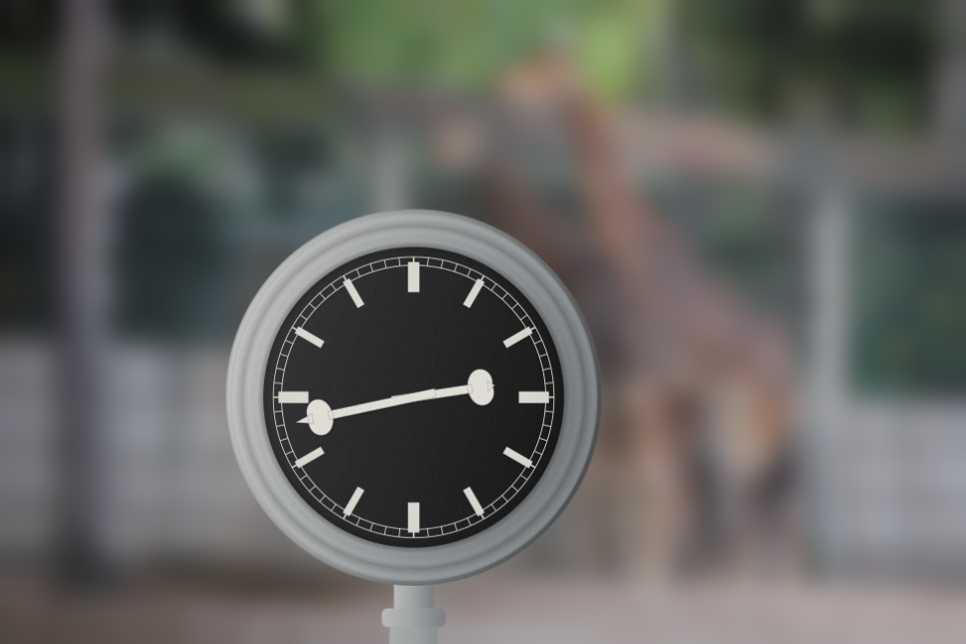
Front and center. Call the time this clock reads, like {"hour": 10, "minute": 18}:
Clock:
{"hour": 2, "minute": 43}
